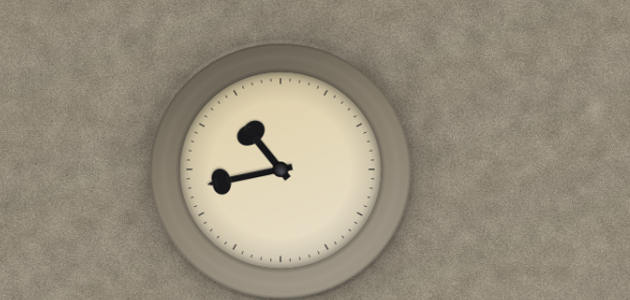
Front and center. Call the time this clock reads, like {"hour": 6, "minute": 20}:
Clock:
{"hour": 10, "minute": 43}
